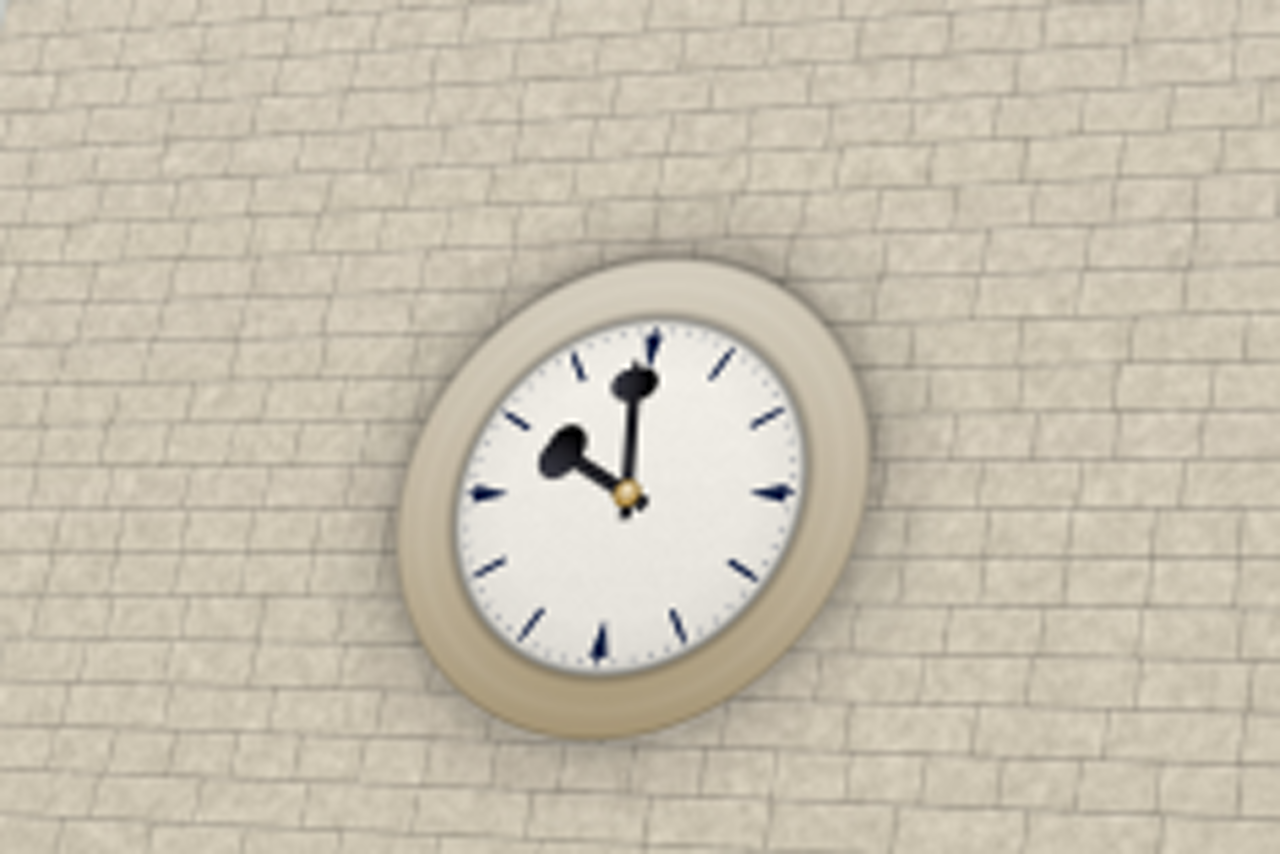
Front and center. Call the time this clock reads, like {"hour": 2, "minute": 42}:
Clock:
{"hour": 9, "minute": 59}
